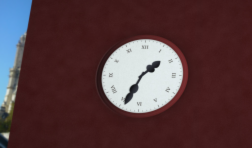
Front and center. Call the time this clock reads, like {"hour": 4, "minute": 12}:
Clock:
{"hour": 1, "minute": 34}
